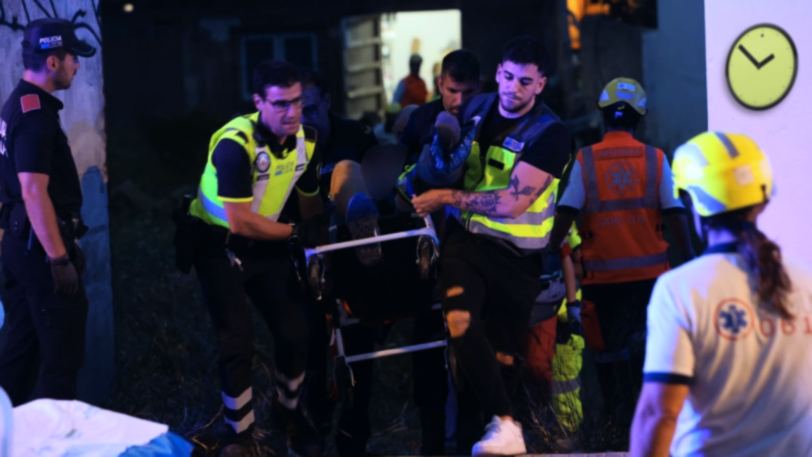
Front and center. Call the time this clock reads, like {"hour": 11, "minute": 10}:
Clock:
{"hour": 1, "minute": 51}
